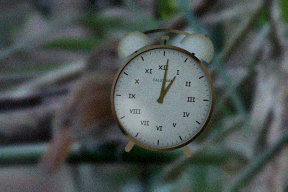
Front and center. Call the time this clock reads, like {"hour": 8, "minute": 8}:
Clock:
{"hour": 1, "minute": 1}
